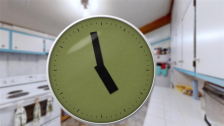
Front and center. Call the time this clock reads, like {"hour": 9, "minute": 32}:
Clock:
{"hour": 4, "minute": 58}
